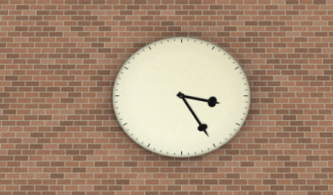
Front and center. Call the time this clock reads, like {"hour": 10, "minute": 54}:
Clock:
{"hour": 3, "minute": 25}
